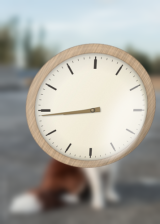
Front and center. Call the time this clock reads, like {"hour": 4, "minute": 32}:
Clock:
{"hour": 8, "minute": 44}
